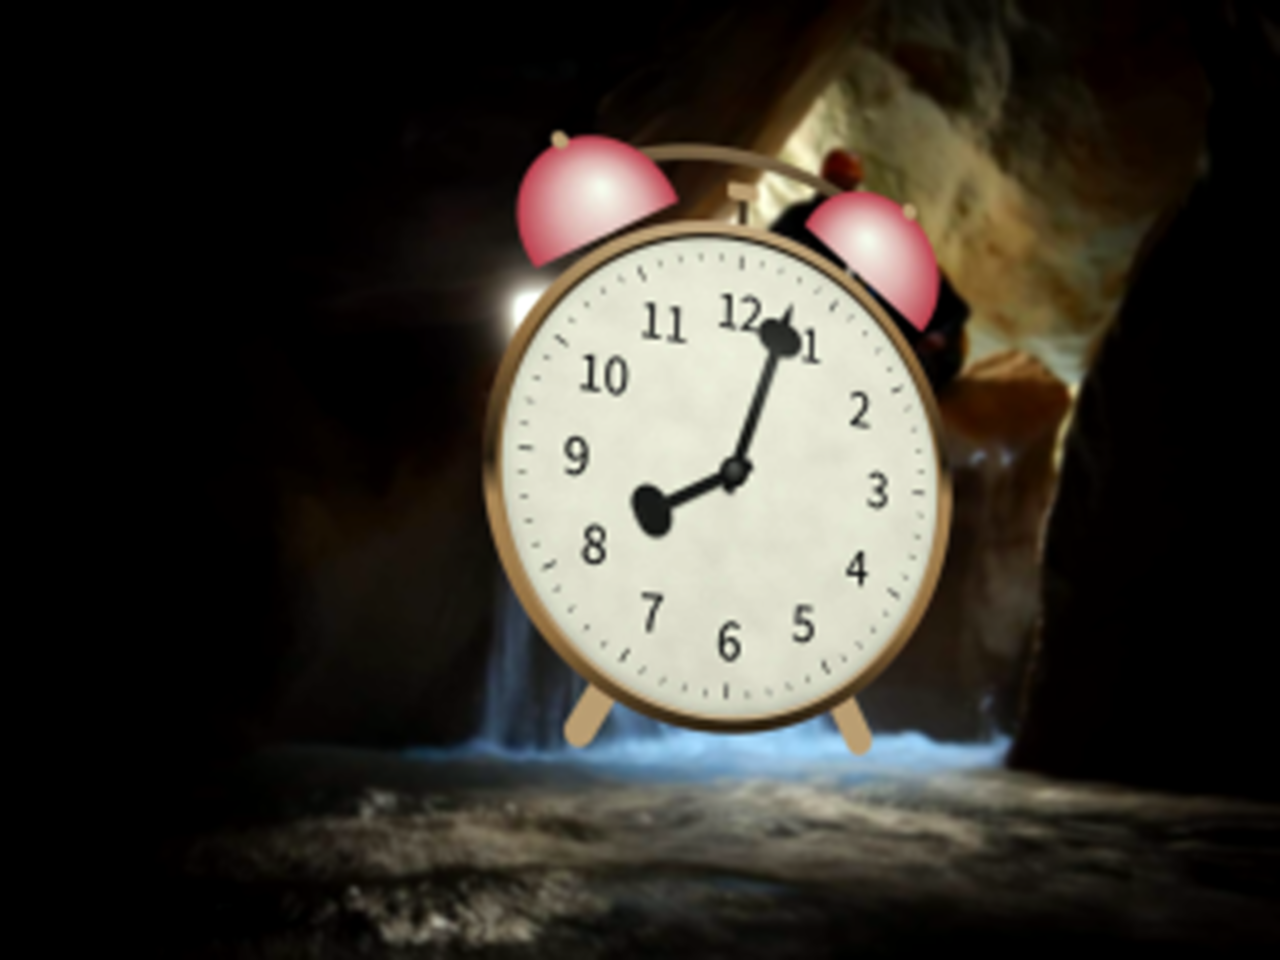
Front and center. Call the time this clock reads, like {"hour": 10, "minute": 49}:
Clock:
{"hour": 8, "minute": 3}
